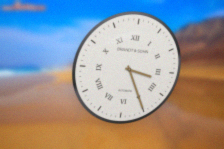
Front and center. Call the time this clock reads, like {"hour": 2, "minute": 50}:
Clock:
{"hour": 3, "minute": 25}
